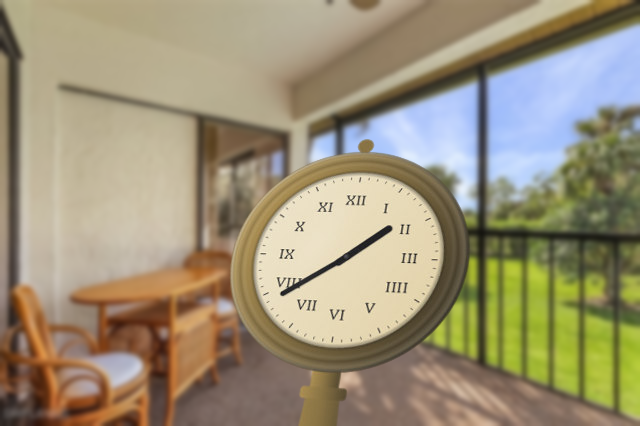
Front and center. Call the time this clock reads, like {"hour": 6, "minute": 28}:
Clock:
{"hour": 1, "minute": 39}
